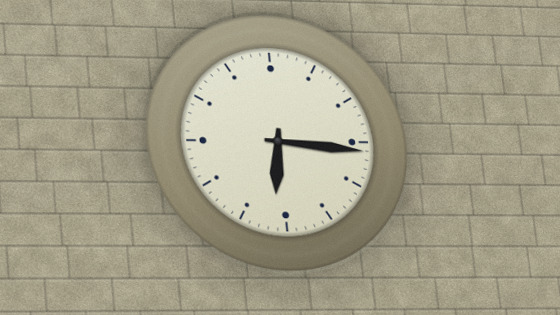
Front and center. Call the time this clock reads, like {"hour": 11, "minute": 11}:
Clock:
{"hour": 6, "minute": 16}
